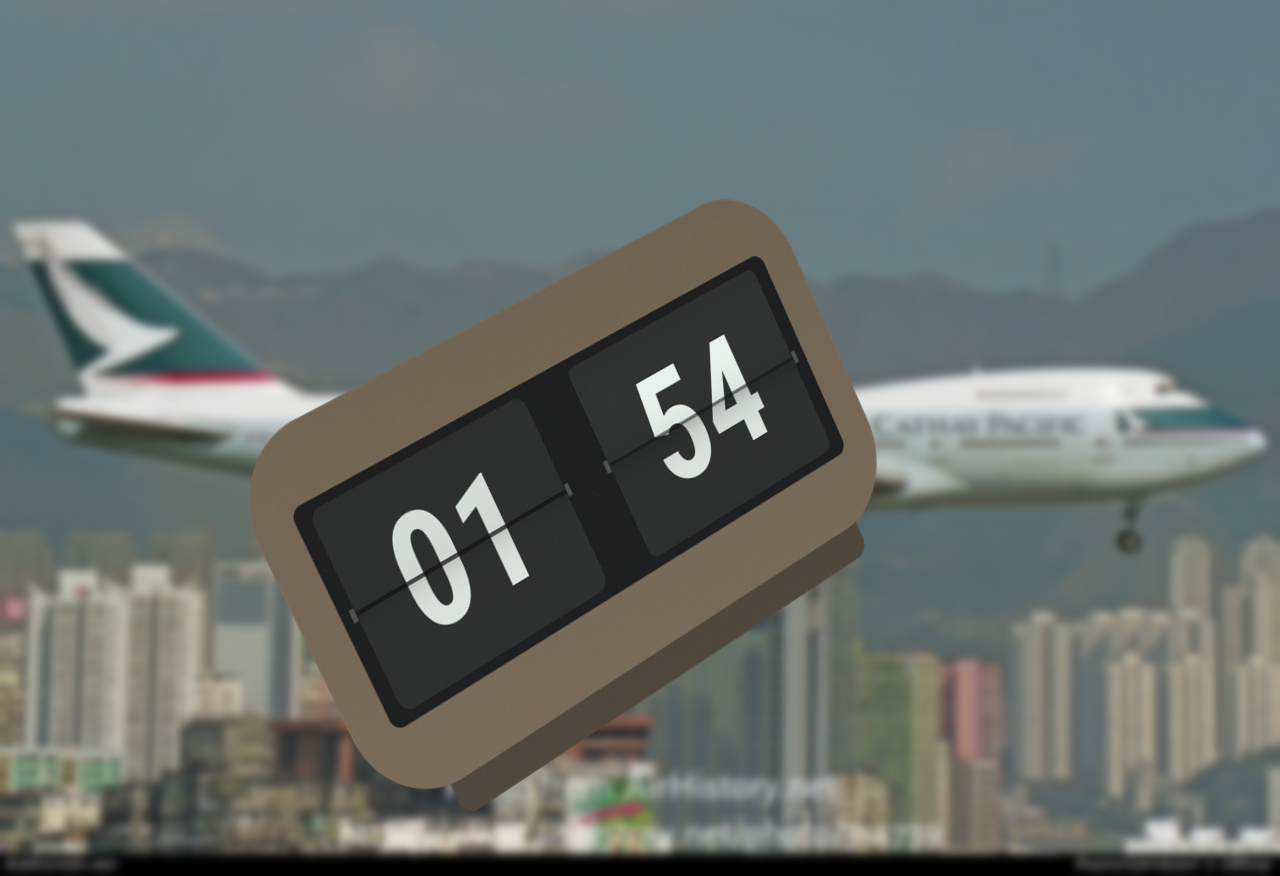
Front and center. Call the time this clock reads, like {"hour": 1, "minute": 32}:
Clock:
{"hour": 1, "minute": 54}
